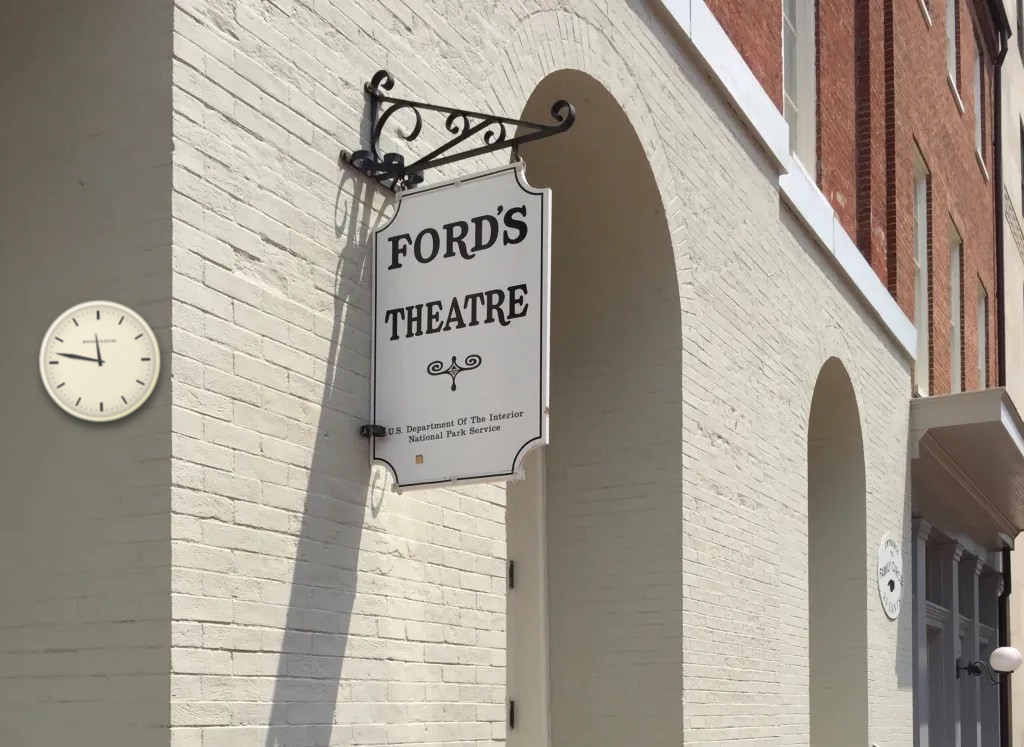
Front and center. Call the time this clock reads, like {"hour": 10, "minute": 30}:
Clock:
{"hour": 11, "minute": 47}
